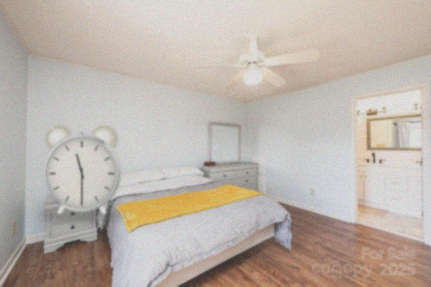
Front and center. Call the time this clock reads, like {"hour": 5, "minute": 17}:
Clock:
{"hour": 11, "minute": 30}
